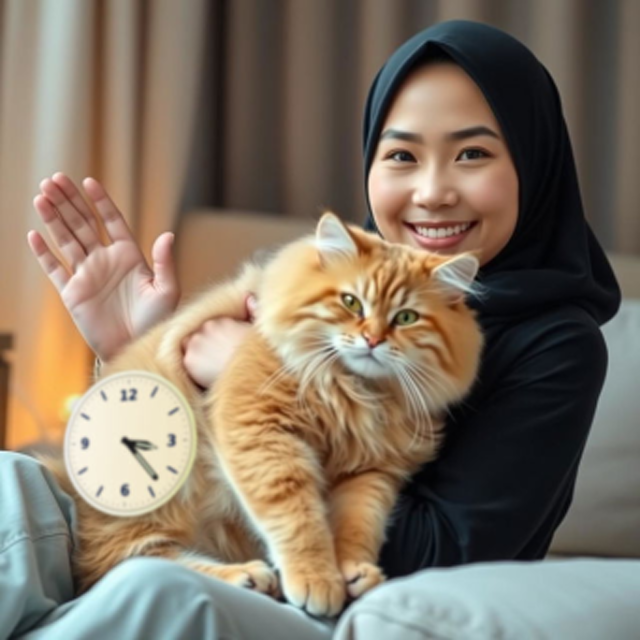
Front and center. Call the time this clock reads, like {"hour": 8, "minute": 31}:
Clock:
{"hour": 3, "minute": 23}
